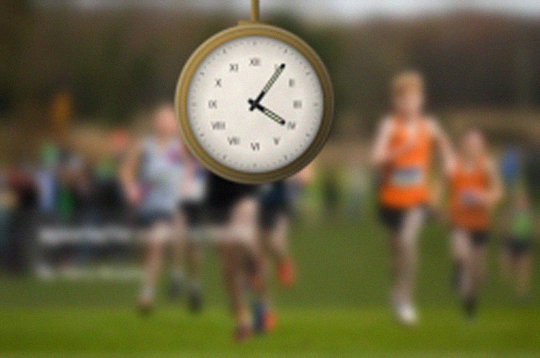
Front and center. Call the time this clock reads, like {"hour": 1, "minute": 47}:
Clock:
{"hour": 4, "minute": 6}
